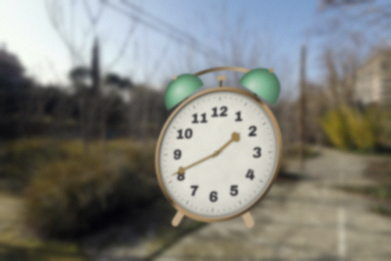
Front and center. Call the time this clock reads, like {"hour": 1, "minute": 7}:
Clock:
{"hour": 1, "minute": 41}
